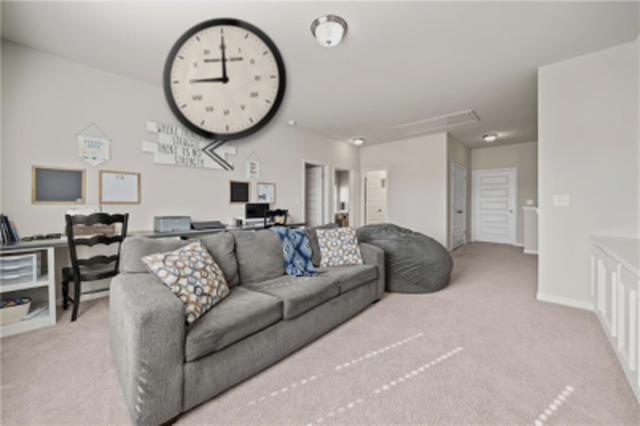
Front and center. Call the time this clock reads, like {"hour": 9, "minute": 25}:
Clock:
{"hour": 9, "minute": 0}
